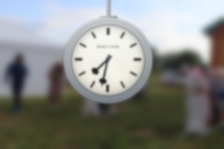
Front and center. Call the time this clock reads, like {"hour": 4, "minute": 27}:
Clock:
{"hour": 7, "minute": 32}
